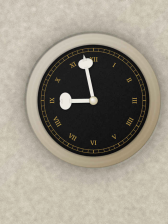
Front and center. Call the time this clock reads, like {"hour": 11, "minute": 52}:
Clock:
{"hour": 8, "minute": 58}
